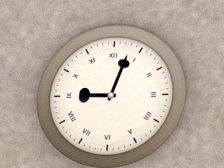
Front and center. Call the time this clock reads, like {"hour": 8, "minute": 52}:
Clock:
{"hour": 9, "minute": 3}
